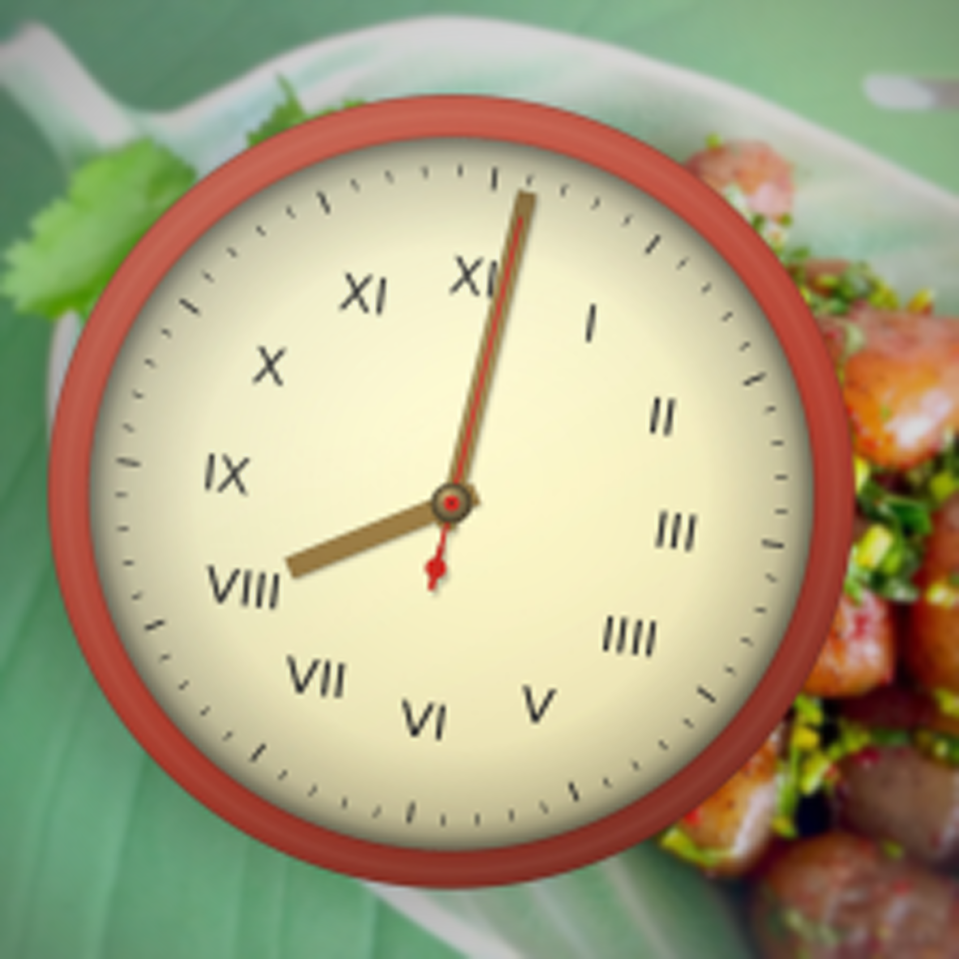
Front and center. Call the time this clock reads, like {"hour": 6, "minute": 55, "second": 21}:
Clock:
{"hour": 8, "minute": 1, "second": 1}
